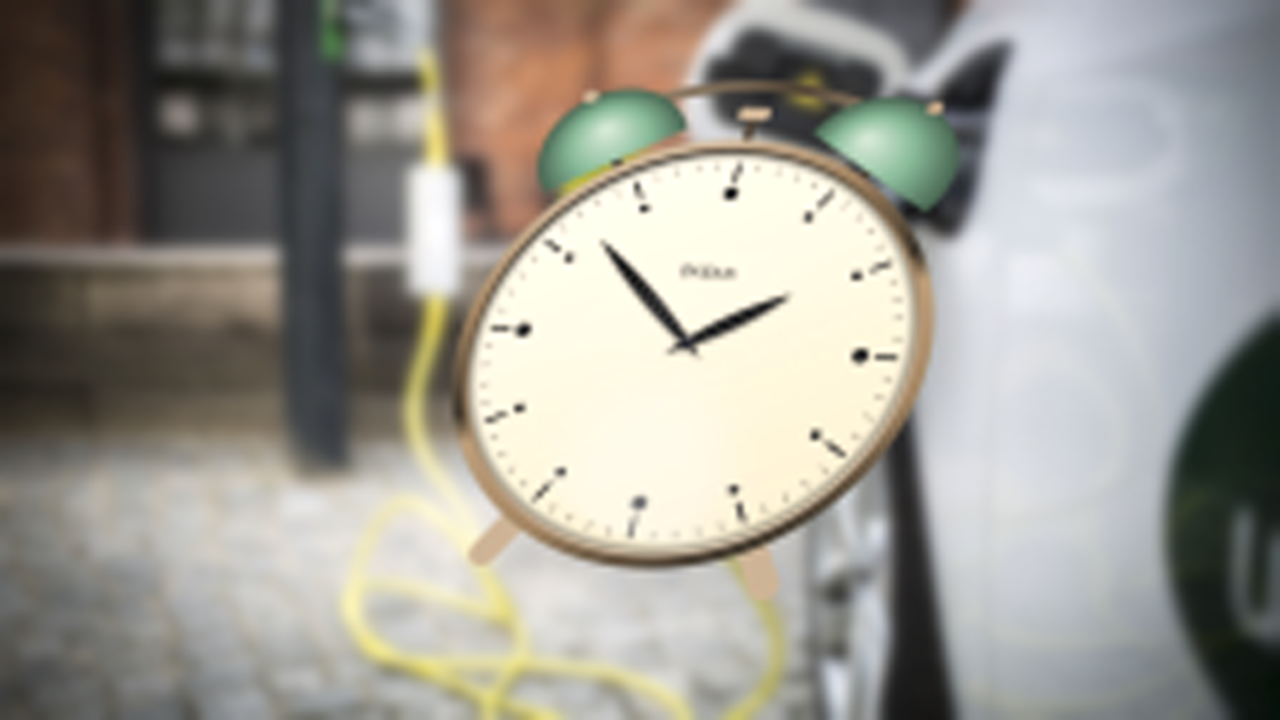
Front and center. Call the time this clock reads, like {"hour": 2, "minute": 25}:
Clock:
{"hour": 1, "minute": 52}
